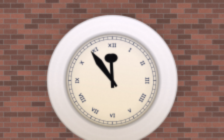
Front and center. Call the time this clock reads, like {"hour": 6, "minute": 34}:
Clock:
{"hour": 11, "minute": 54}
